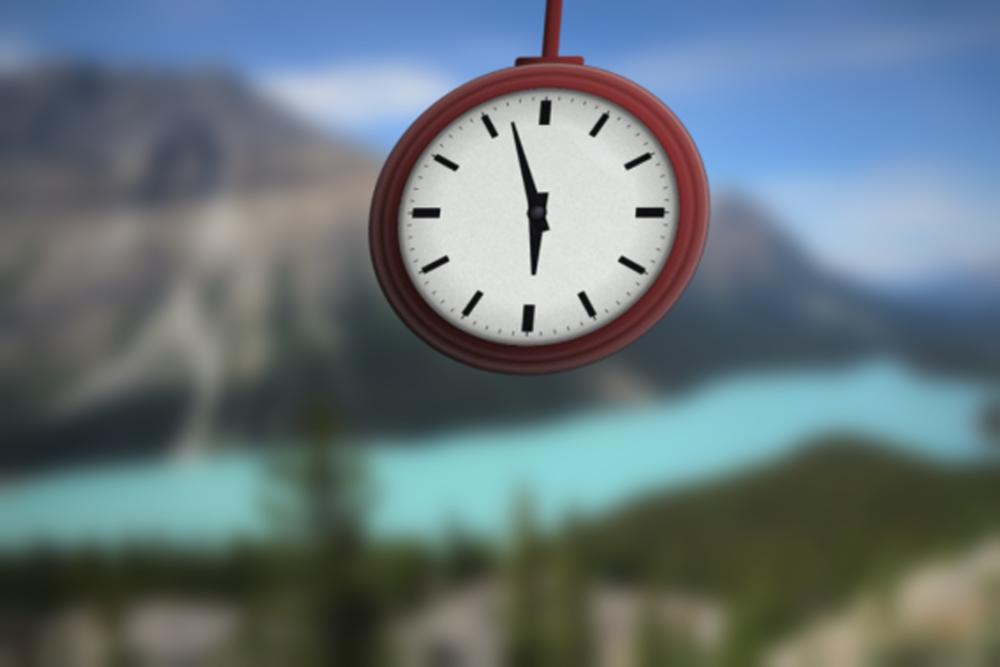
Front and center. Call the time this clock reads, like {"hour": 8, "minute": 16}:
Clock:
{"hour": 5, "minute": 57}
